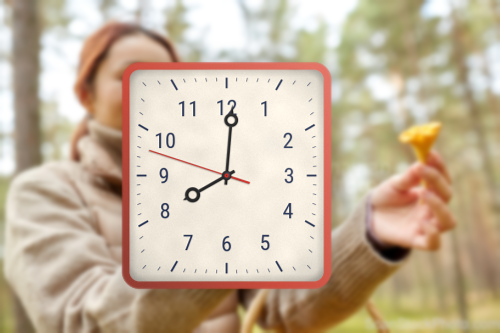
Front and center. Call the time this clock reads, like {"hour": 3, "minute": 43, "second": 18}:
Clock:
{"hour": 8, "minute": 0, "second": 48}
